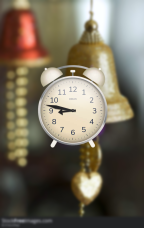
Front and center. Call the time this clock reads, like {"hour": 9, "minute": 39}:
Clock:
{"hour": 8, "minute": 47}
